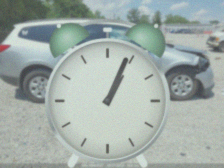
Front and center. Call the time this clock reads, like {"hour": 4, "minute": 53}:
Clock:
{"hour": 1, "minute": 4}
